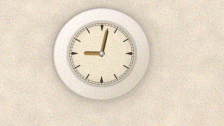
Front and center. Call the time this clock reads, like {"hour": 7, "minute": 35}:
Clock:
{"hour": 9, "minute": 2}
